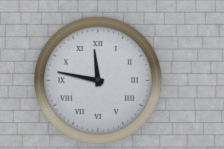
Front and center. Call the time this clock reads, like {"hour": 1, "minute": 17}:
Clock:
{"hour": 11, "minute": 47}
